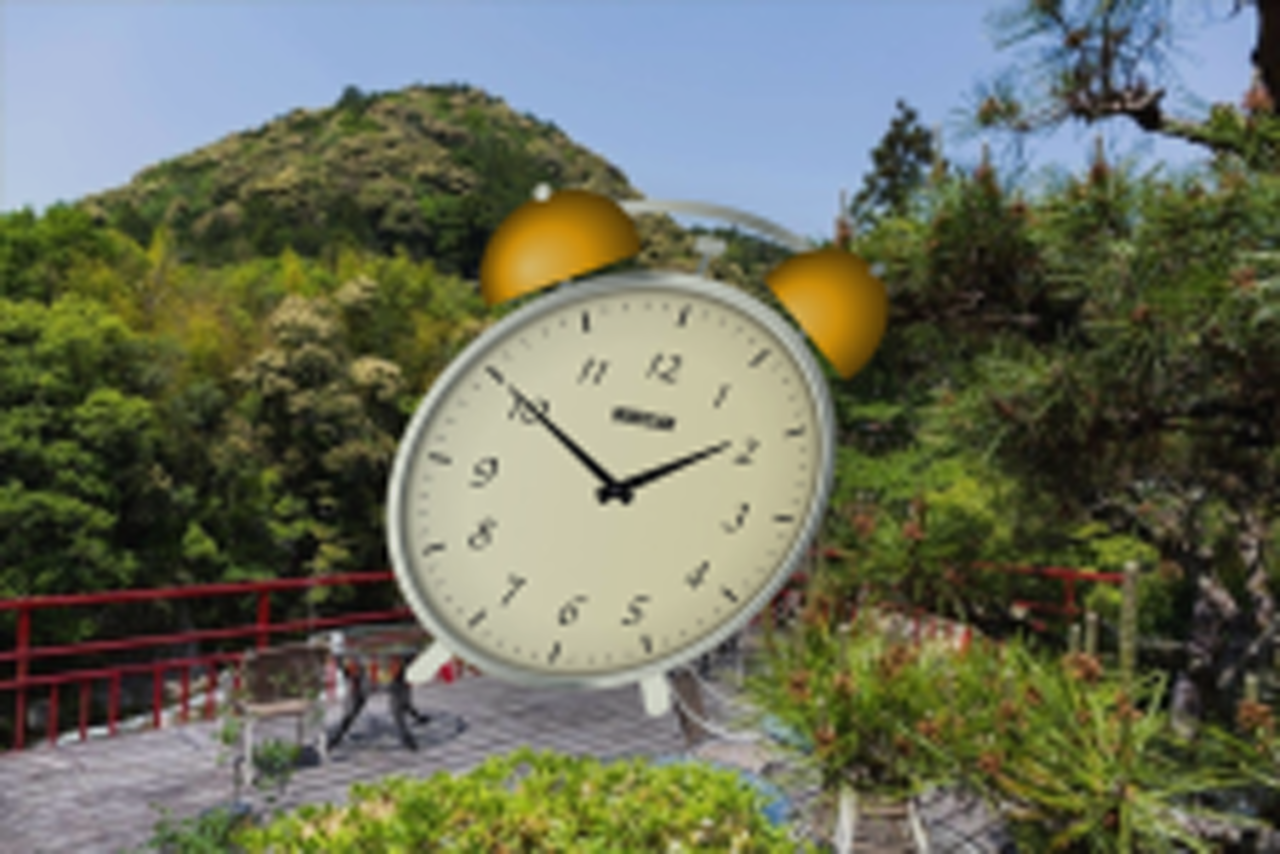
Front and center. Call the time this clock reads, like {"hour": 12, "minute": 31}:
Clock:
{"hour": 1, "minute": 50}
